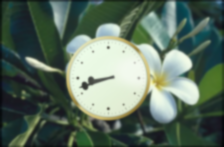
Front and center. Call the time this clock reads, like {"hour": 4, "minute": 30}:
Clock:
{"hour": 8, "minute": 42}
